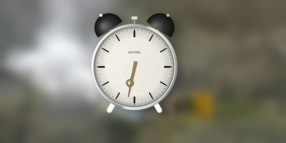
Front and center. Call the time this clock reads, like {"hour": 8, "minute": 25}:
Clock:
{"hour": 6, "minute": 32}
